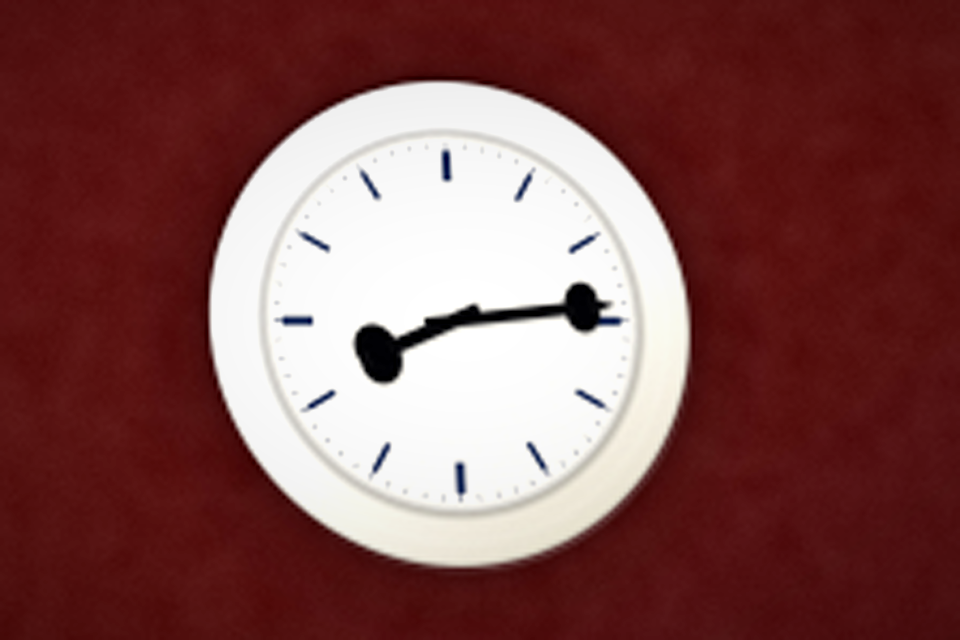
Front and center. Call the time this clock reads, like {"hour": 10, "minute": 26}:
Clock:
{"hour": 8, "minute": 14}
